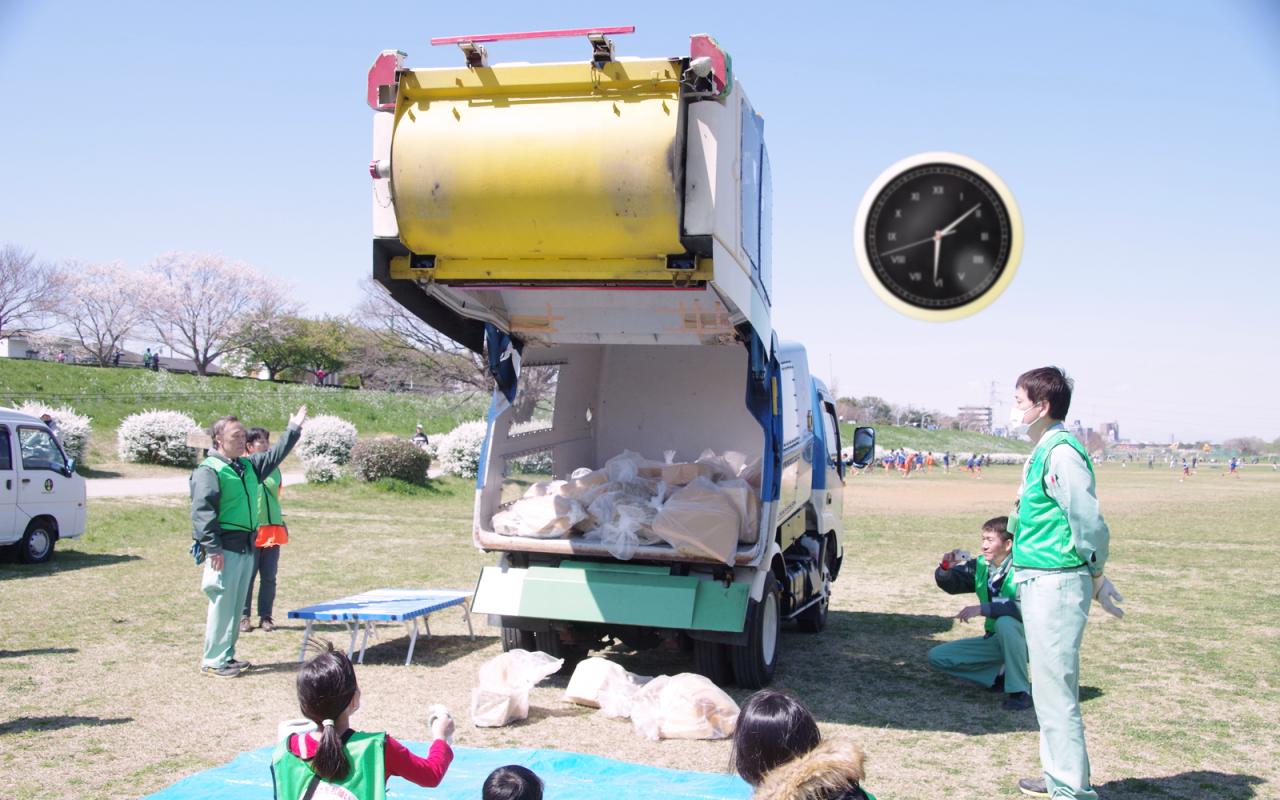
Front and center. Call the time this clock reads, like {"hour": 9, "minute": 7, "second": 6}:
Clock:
{"hour": 6, "minute": 8, "second": 42}
